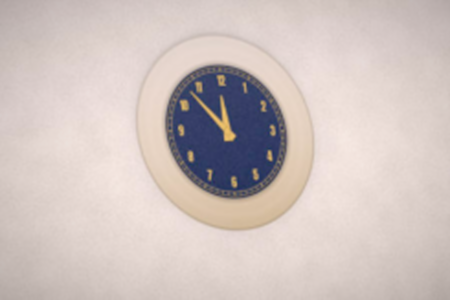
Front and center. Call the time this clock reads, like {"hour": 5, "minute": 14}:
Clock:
{"hour": 11, "minute": 53}
